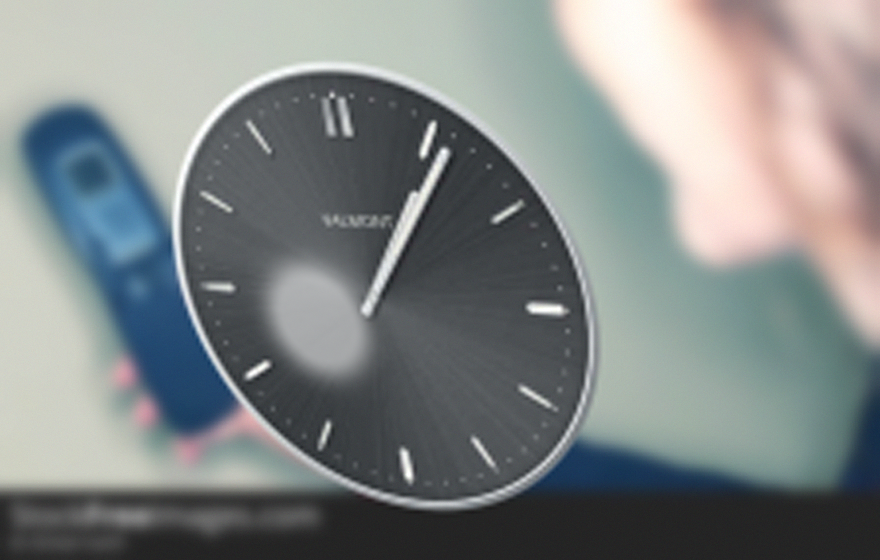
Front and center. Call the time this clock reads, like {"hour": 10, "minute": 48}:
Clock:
{"hour": 1, "minute": 6}
